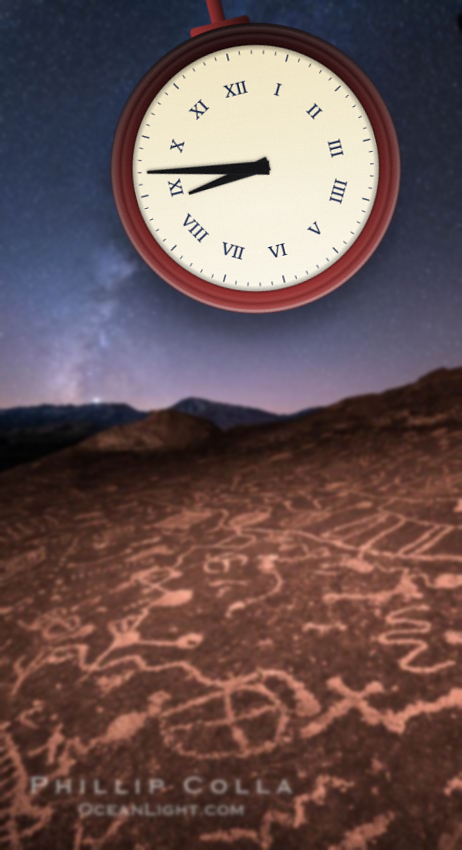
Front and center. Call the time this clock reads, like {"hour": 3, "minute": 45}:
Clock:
{"hour": 8, "minute": 47}
